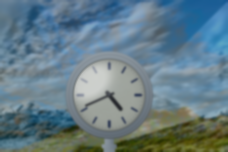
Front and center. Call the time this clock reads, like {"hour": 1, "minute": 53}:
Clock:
{"hour": 4, "minute": 41}
